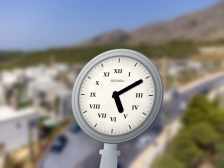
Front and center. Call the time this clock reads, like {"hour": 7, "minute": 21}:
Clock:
{"hour": 5, "minute": 10}
